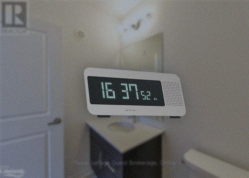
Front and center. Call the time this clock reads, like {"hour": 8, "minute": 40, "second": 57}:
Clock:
{"hour": 16, "minute": 37, "second": 52}
